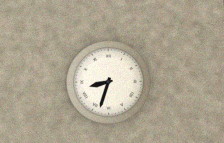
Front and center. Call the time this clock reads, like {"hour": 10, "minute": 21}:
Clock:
{"hour": 8, "minute": 33}
